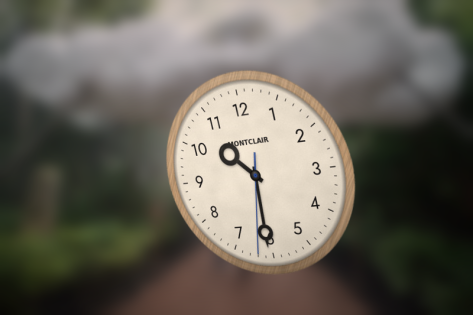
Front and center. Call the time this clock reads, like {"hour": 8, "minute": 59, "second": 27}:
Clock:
{"hour": 10, "minute": 30, "second": 32}
